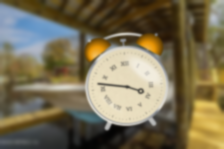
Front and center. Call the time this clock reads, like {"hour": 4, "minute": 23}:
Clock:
{"hour": 3, "minute": 47}
